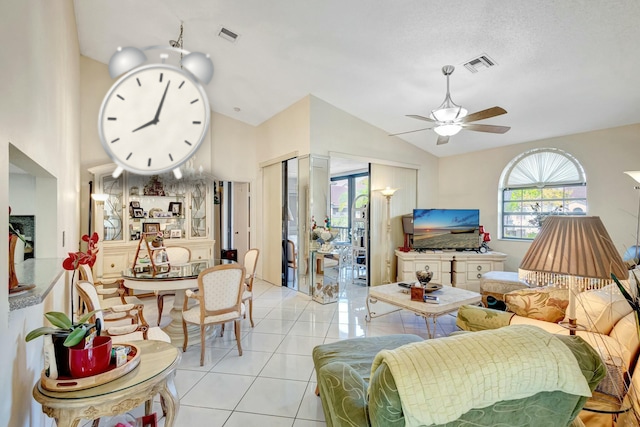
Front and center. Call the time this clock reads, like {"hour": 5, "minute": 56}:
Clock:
{"hour": 8, "minute": 2}
